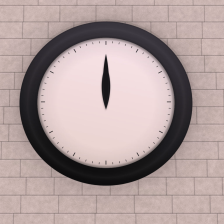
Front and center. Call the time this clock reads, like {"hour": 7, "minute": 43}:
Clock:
{"hour": 12, "minute": 0}
